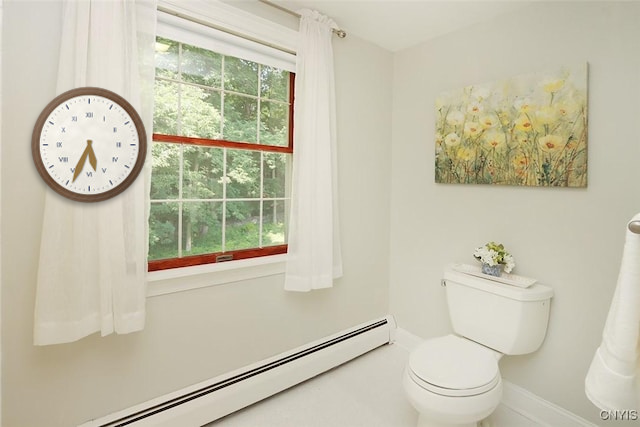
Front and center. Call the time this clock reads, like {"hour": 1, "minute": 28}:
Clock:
{"hour": 5, "minute": 34}
